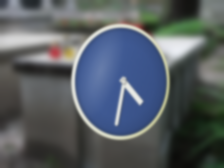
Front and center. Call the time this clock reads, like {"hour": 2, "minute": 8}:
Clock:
{"hour": 4, "minute": 32}
